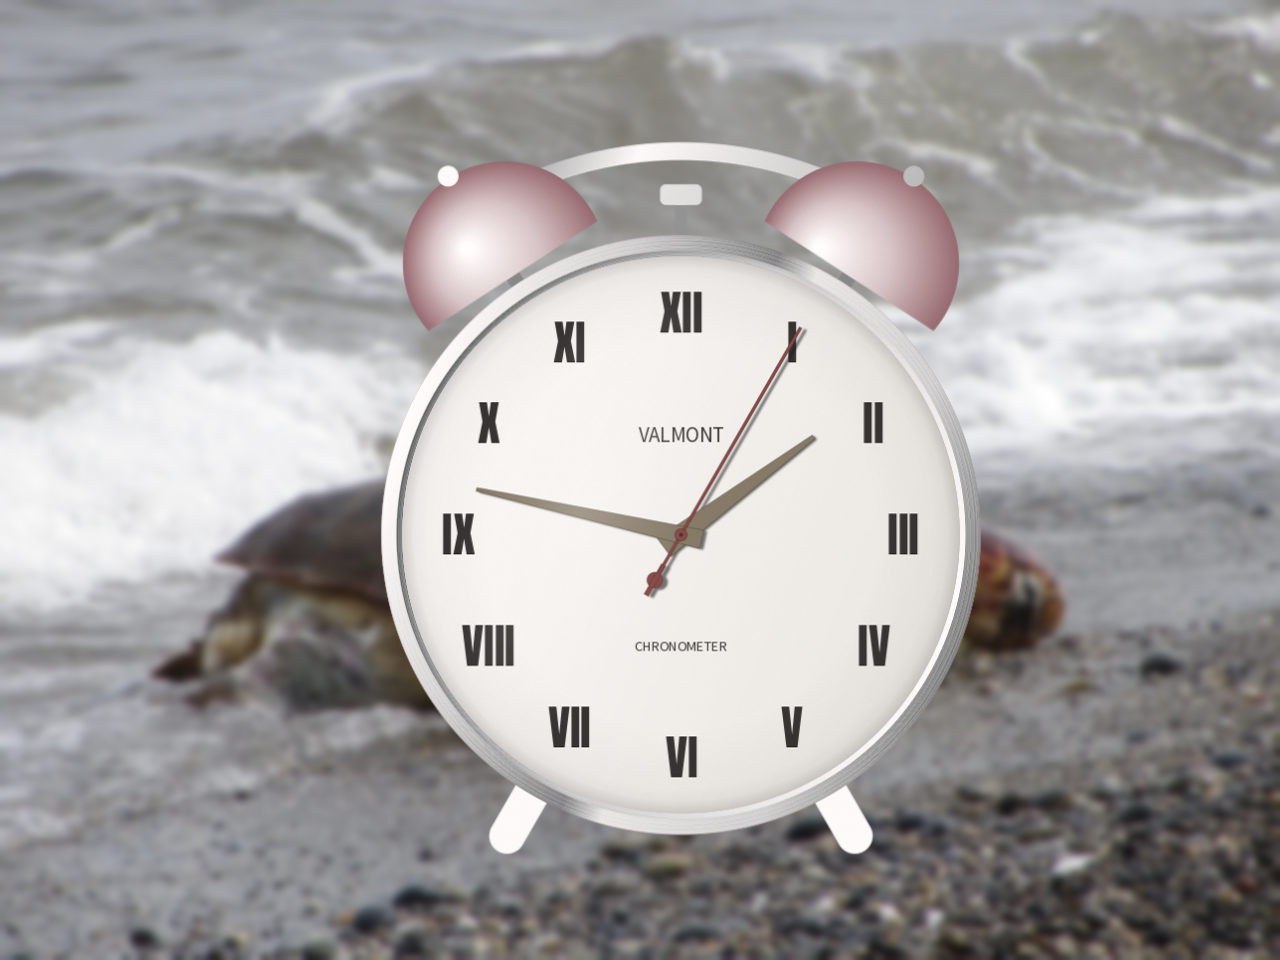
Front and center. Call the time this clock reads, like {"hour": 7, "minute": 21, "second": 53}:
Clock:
{"hour": 1, "minute": 47, "second": 5}
